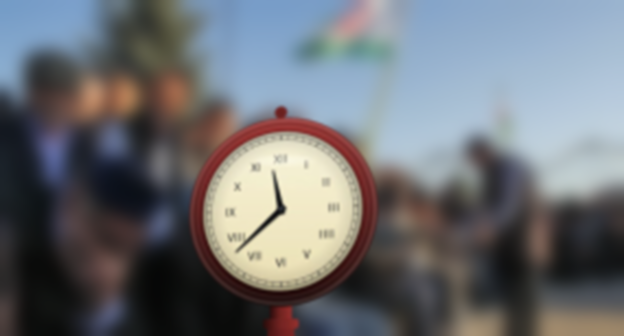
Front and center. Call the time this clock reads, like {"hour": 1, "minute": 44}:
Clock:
{"hour": 11, "minute": 38}
